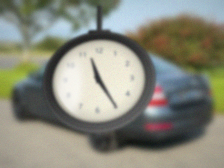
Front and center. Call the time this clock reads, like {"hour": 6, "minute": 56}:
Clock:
{"hour": 11, "minute": 25}
